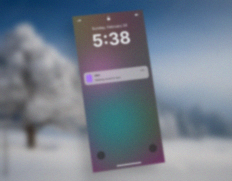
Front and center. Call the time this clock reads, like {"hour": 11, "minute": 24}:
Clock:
{"hour": 5, "minute": 38}
